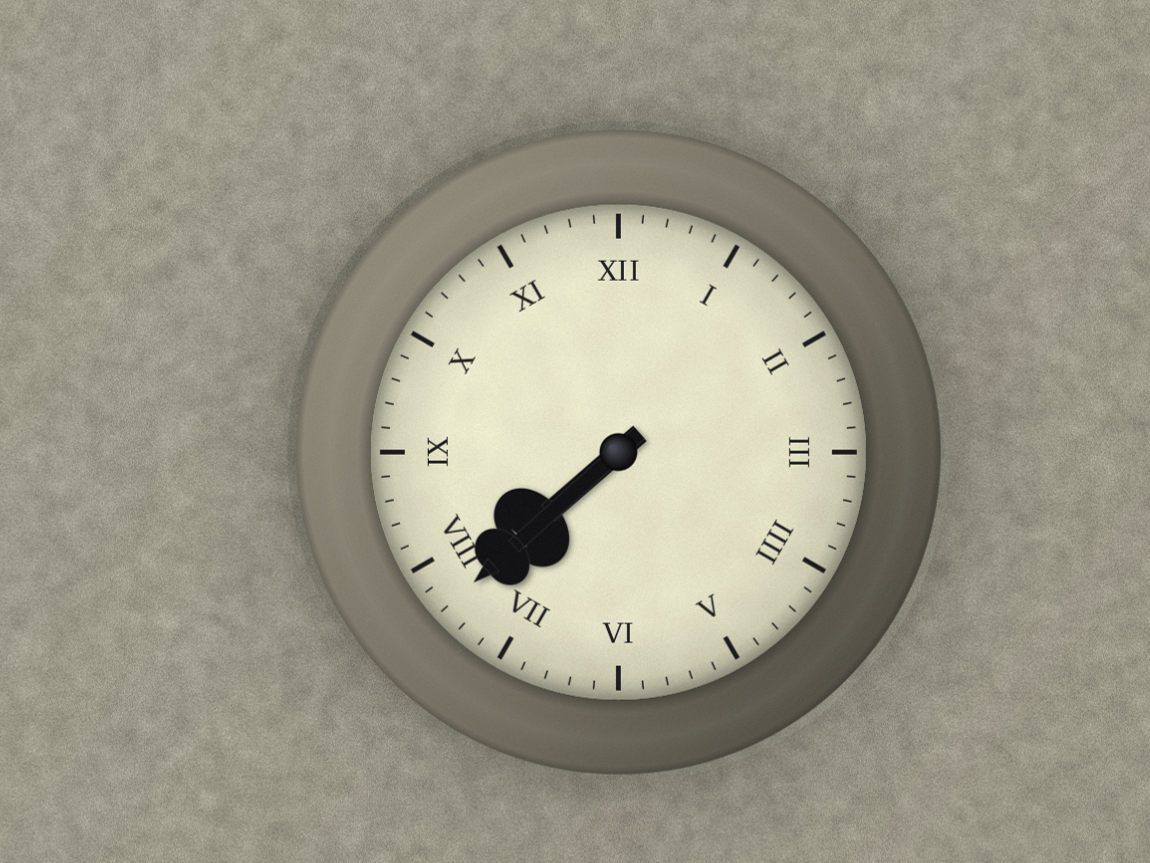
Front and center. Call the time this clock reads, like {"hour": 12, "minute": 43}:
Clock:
{"hour": 7, "minute": 38}
